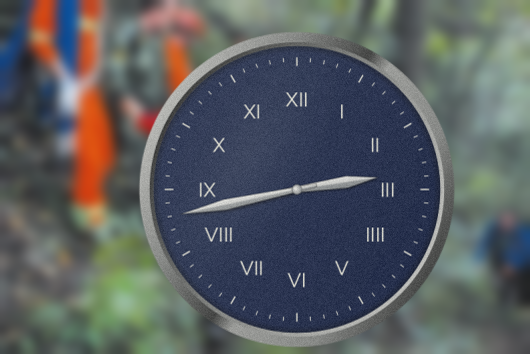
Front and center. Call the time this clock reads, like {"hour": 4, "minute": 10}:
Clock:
{"hour": 2, "minute": 43}
